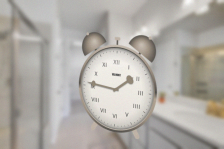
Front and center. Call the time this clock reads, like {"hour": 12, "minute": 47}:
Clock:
{"hour": 1, "minute": 46}
